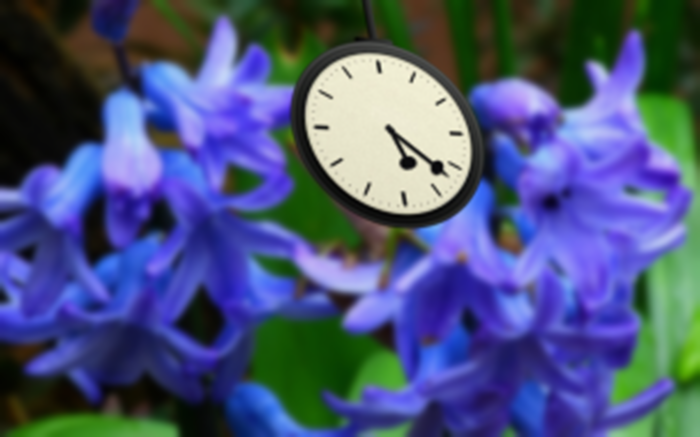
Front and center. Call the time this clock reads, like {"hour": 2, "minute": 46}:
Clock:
{"hour": 5, "minute": 22}
